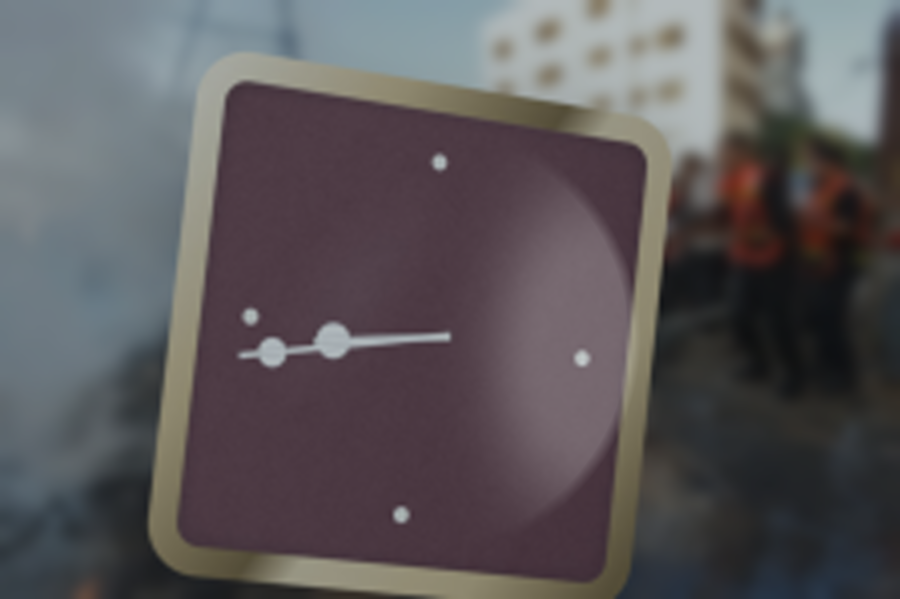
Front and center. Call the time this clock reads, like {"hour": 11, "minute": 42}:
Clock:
{"hour": 8, "minute": 43}
